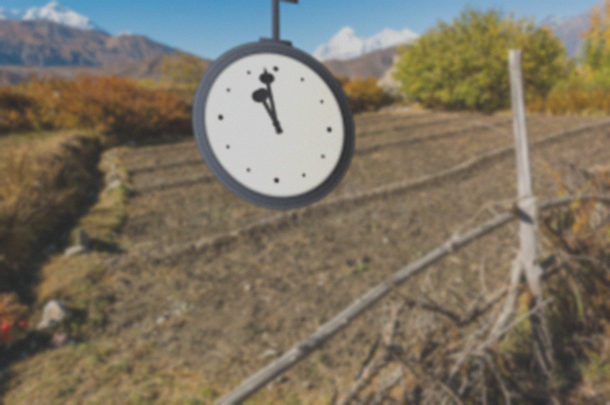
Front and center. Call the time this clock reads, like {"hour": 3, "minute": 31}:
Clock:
{"hour": 10, "minute": 58}
